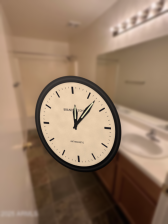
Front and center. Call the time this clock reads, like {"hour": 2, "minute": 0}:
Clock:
{"hour": 12, "minute": 7}
